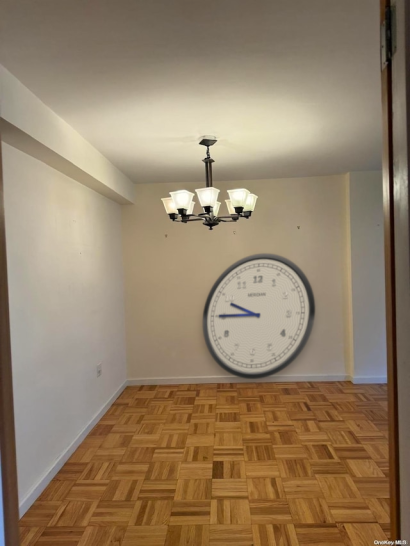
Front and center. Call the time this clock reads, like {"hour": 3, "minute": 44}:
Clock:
{"hour": 9, "minute": 45}
